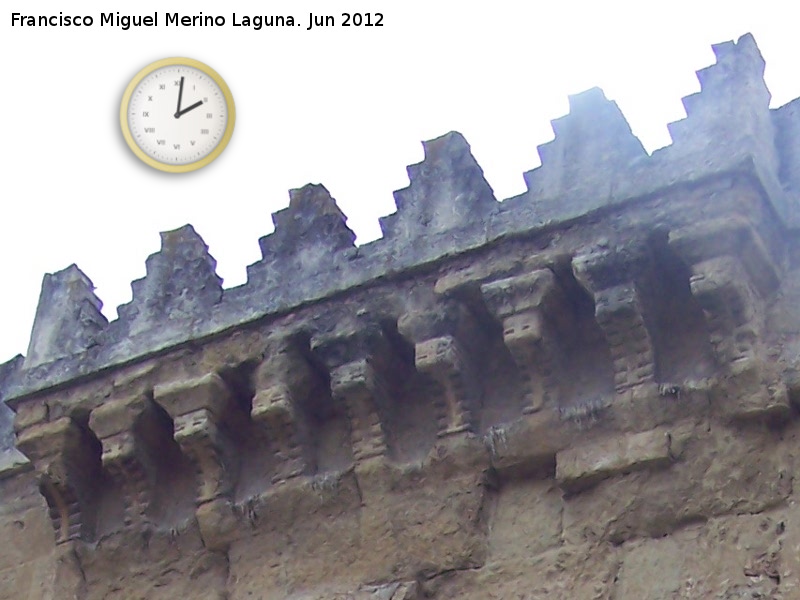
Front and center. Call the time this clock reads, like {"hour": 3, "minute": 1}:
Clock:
{"hour": 2, "minute": 1}
